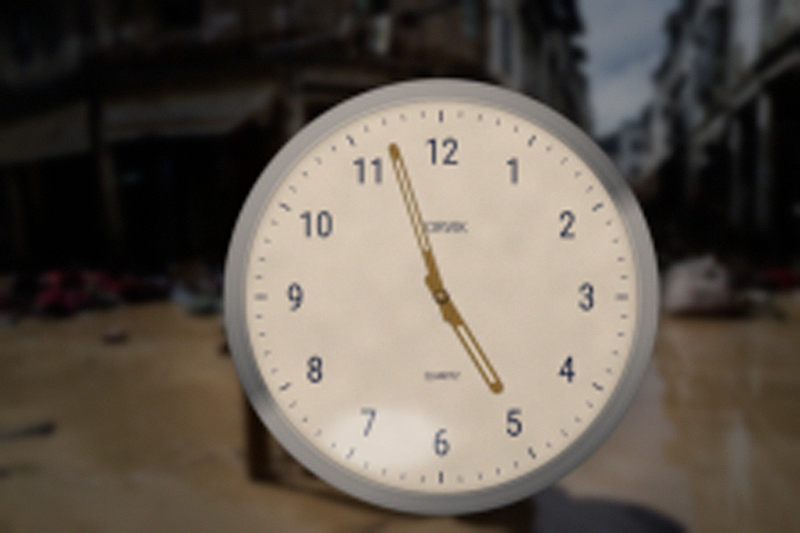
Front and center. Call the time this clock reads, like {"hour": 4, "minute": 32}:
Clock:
{"hour": 4, "minute": 57}
